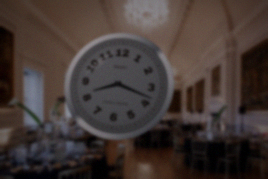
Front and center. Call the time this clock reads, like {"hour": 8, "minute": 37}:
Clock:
{"hour": 8, "minute": 18}
